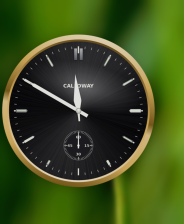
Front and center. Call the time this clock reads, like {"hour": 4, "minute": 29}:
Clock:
{"hour": 11, "minute": 50}
